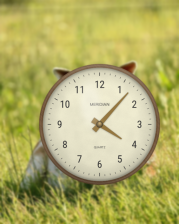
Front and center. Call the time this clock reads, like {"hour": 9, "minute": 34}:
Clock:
{"hour": 4, "minute": 7}
